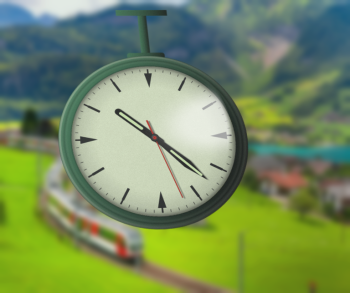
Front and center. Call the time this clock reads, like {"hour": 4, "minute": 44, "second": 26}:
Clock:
{"hour": 10, "minute": 22, "second": 27}
